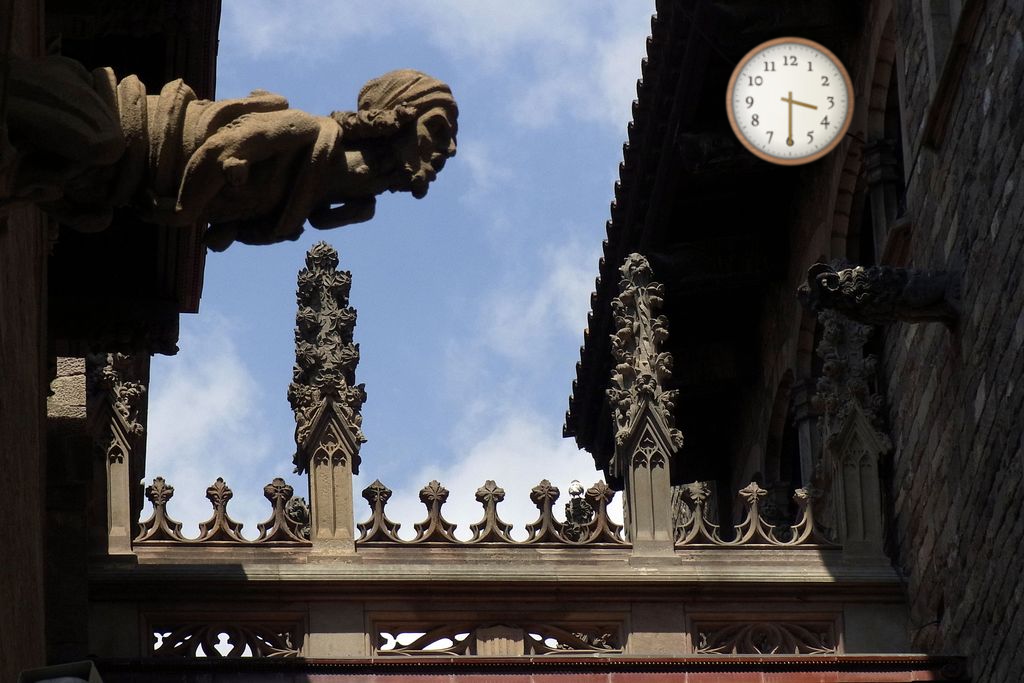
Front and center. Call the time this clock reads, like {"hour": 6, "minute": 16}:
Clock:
{"hour": 3, "minute": 30}
